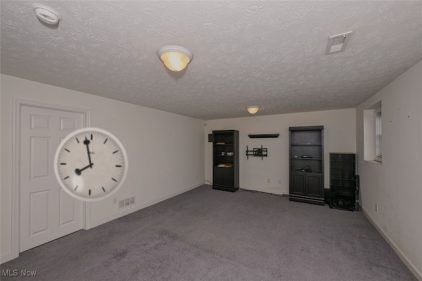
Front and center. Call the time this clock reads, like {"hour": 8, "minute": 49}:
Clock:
{"hour": 7, "minute": 58}
